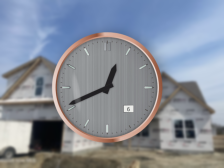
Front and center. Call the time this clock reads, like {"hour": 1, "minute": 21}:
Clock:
{"hour": 12, "minute": 41}
